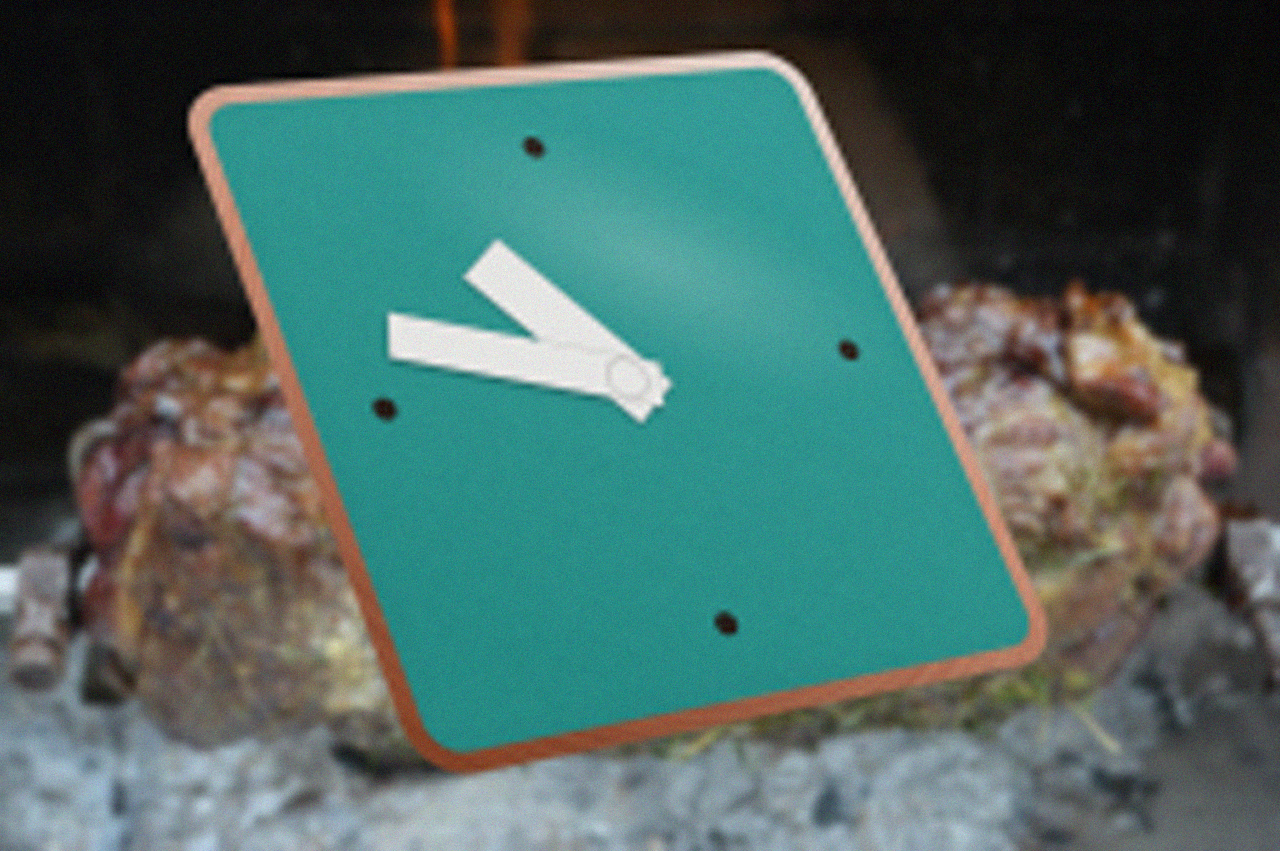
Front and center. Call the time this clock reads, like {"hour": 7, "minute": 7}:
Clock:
{"hour": 10, "minute": 48}
